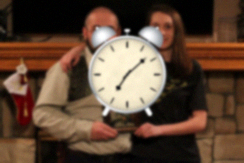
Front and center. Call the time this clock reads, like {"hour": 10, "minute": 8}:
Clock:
{"hour": 7, "minute": 8}
